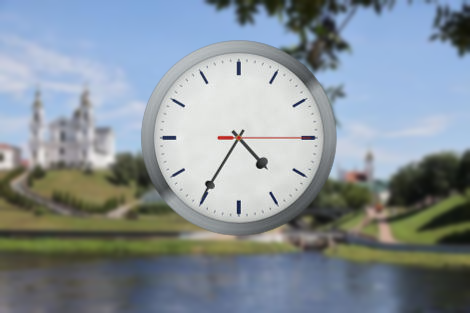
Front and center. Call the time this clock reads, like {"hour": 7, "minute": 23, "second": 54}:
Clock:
{"hour": 4, "minute": 35, "second": 15}
